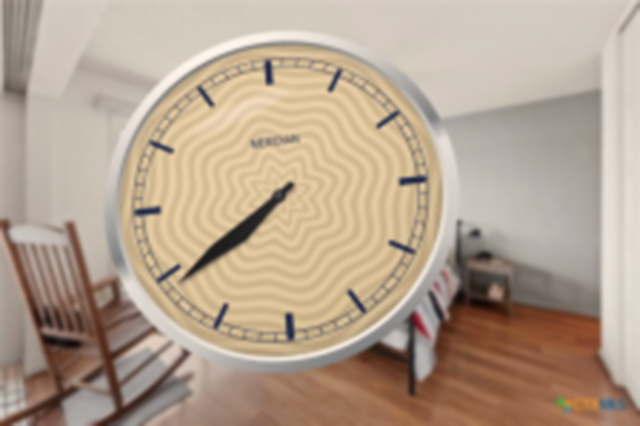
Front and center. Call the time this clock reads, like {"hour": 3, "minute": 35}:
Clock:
{"hour": 7, "minute": 39}
